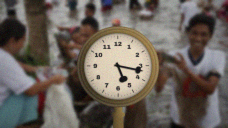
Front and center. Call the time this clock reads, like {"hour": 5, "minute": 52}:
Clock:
{"hour": 5, "minute": 17}
